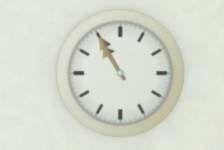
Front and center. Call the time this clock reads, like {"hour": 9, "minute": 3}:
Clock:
{"hour": 10, "minute": 55}
